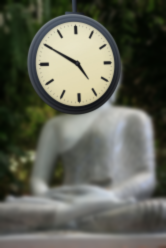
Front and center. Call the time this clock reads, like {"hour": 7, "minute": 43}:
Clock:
{"hour": 4, "minute": 50}
